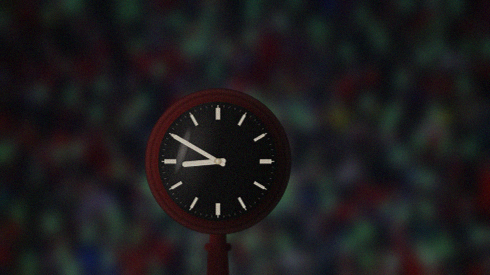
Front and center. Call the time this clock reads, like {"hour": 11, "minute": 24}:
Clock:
{"hour": 8, "minute": 50}
